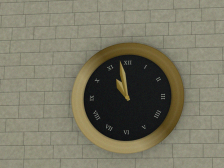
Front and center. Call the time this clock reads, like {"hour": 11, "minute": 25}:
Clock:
{"hour": 10, "minute": 58}
